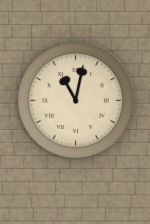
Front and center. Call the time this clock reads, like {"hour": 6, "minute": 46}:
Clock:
{"hour": 11, "minute": 2}
